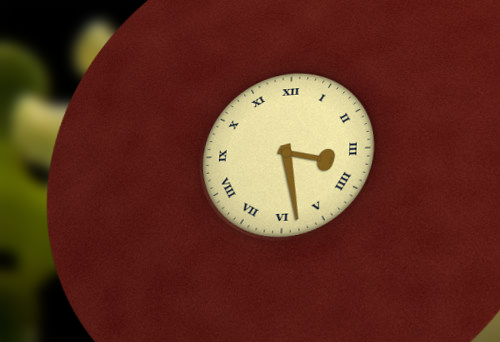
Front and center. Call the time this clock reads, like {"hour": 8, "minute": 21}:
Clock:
{"hour": 3, "minute": 28}
